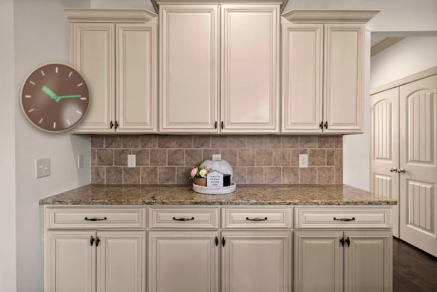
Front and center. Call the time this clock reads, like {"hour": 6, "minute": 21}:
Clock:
{"hour": 10, "minute": 14}
